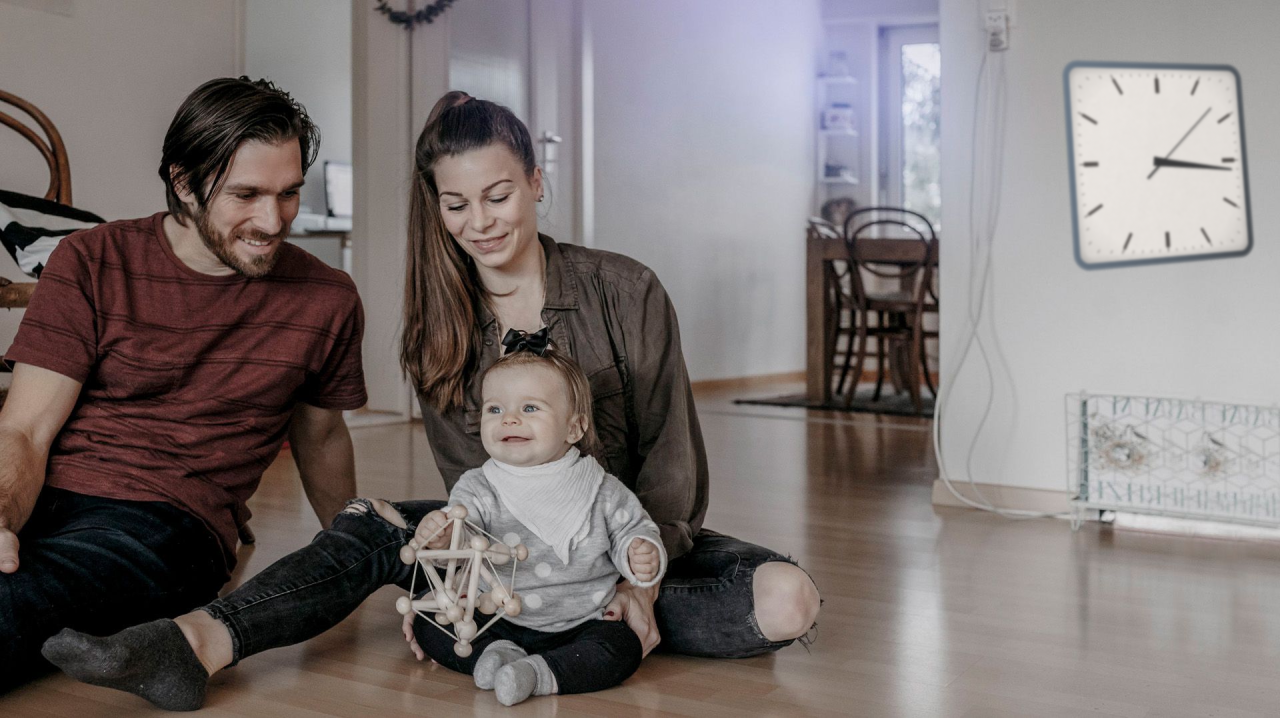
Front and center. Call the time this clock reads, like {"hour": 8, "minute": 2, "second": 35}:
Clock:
{"hour": 3, "minute": 16, "second": 8}
